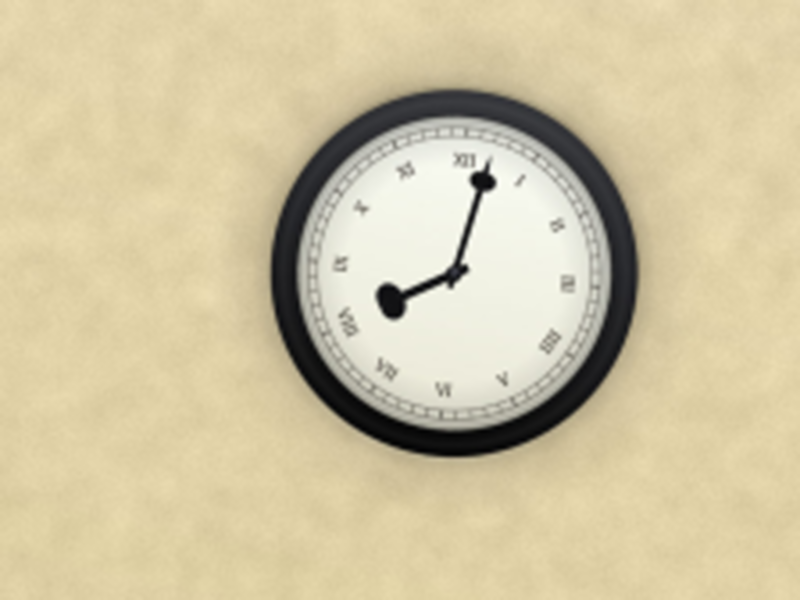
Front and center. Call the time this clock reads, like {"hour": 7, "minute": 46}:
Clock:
{"hour": 8, "minute": 2}
